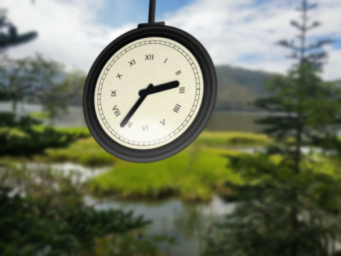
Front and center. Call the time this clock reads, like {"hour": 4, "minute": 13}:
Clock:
{"hour": 2, "minute": 36}
